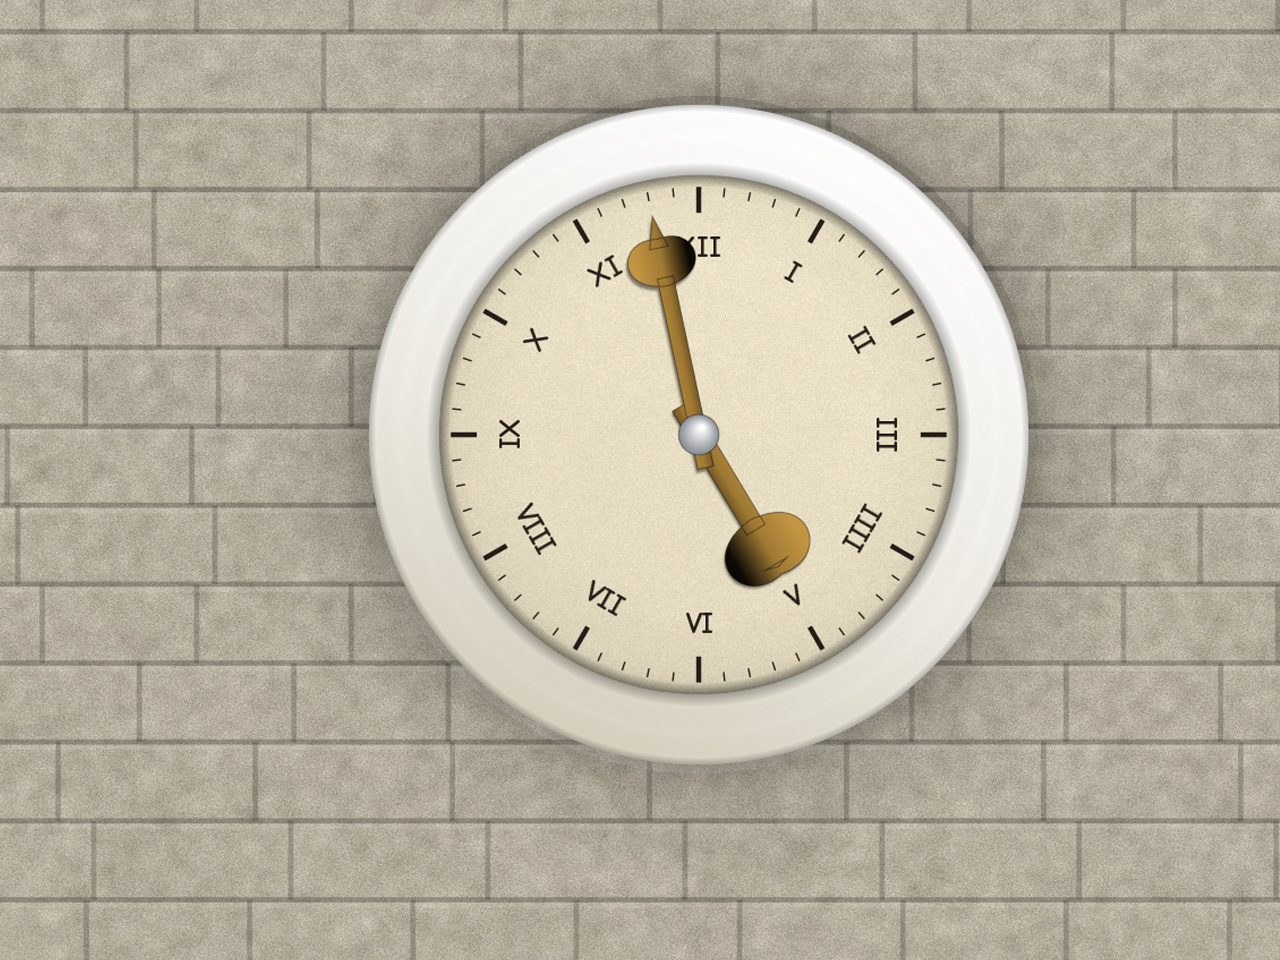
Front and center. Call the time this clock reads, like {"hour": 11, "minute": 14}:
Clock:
{"hour": 4, "minute": 58}
